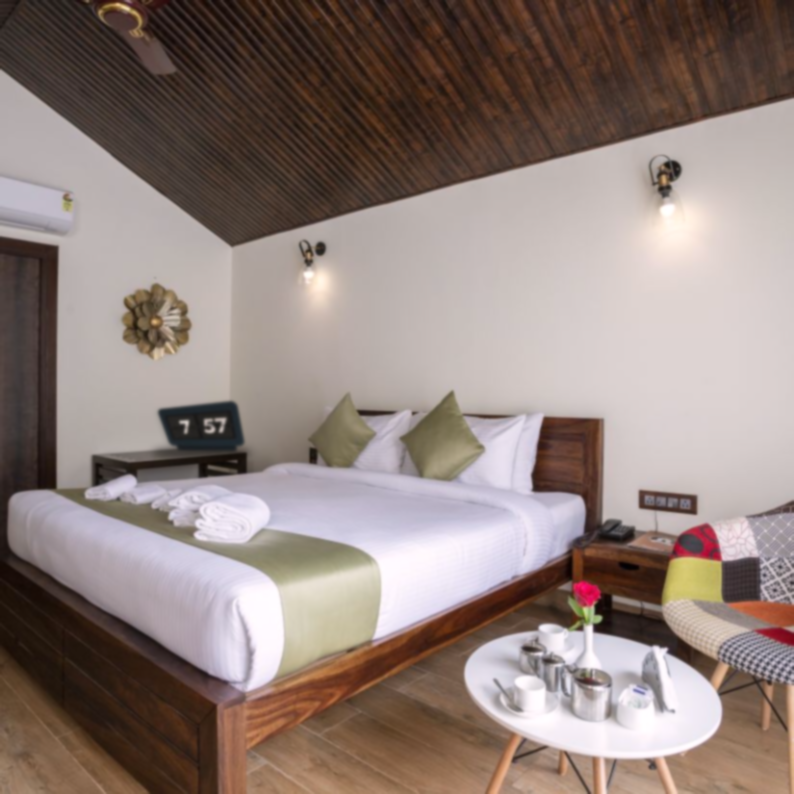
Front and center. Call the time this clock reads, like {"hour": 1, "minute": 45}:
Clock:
{"hour": 7, "minute": 57}
